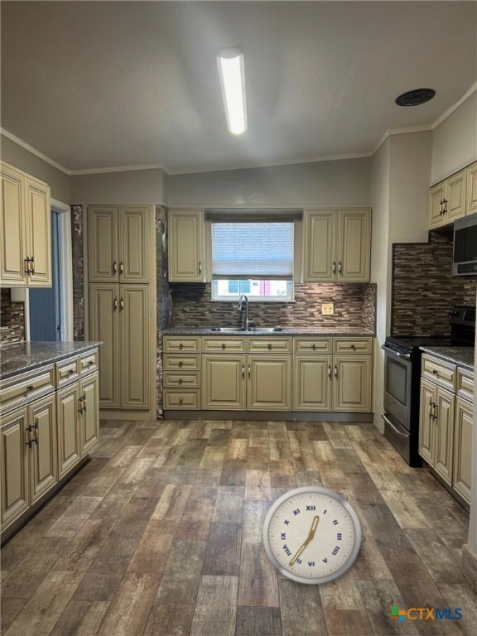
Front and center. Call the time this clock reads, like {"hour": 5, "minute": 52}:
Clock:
{"hour": 12, "minute": 36}
